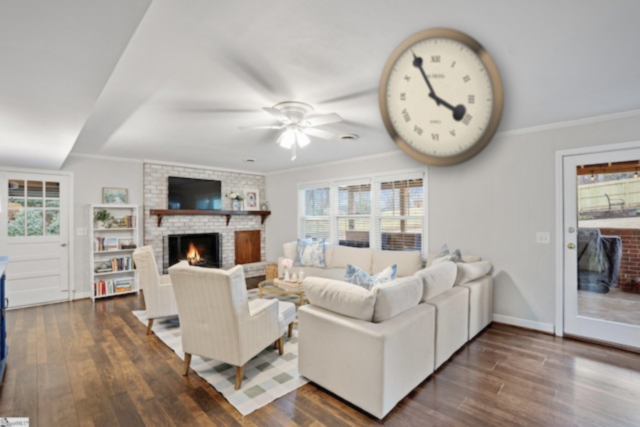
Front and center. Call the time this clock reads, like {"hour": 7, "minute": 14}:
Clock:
{"hour": 3, "minute": 55}
